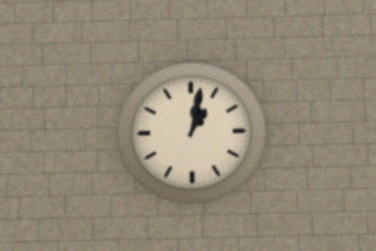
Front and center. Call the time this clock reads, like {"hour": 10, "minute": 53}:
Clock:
{"hour": 1, "minute": 2}
